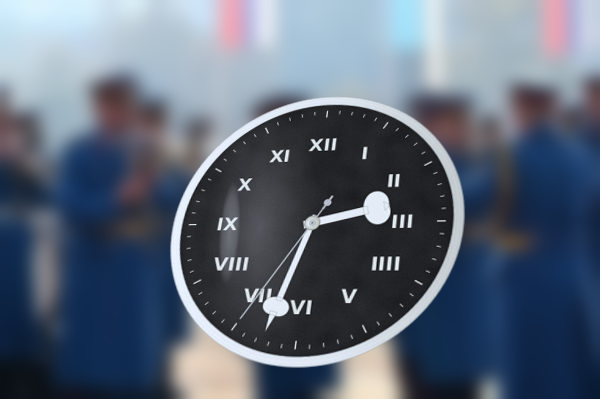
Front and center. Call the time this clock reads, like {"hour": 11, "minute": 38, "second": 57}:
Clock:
{"hour": 2, "minute": 32, "second": 35}
